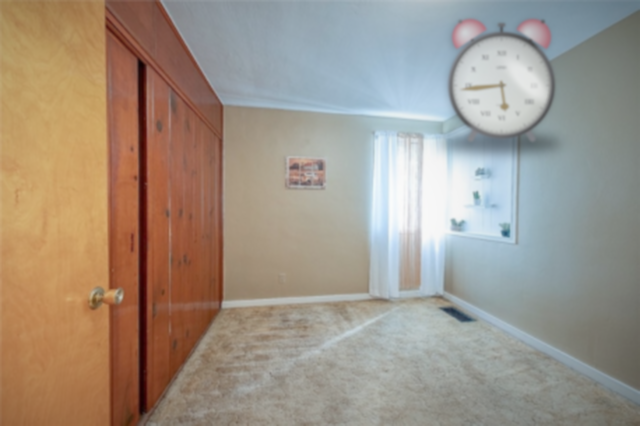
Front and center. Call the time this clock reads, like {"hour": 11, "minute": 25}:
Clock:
{"hour": 5, "minute": 44}
